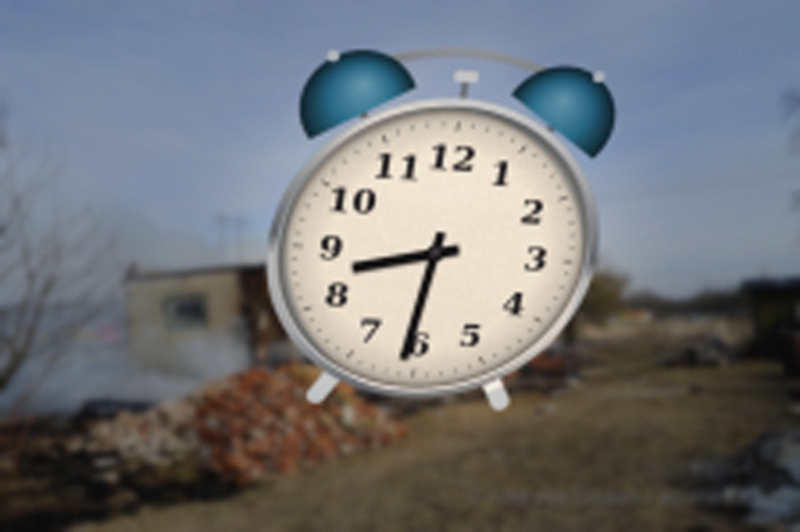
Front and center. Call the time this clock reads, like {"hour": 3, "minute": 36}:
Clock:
{"hour": 8, "minute": 31}
